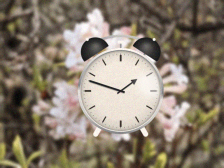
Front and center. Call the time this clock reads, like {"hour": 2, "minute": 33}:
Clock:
{"hour": 1, "minute": 48}
